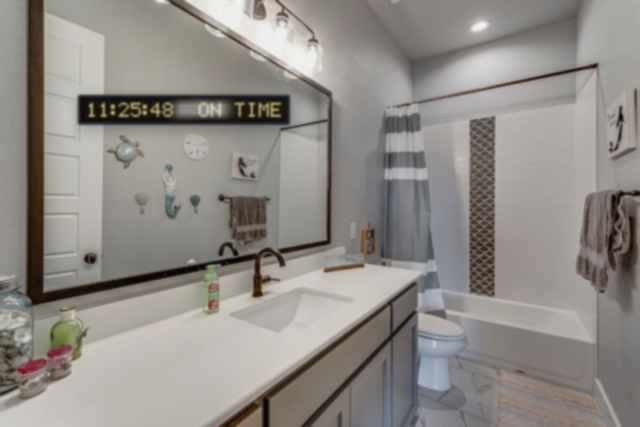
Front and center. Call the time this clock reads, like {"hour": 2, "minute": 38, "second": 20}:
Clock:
{"hour": 11, "minute": 25, "second": 48}
